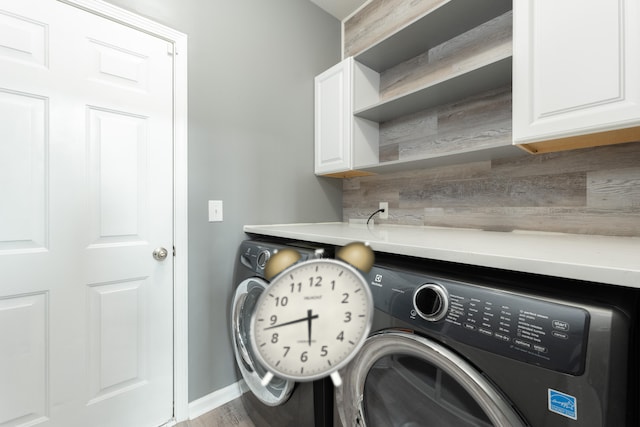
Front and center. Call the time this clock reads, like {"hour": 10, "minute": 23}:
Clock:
{"hour": 5, "minute": 43}
